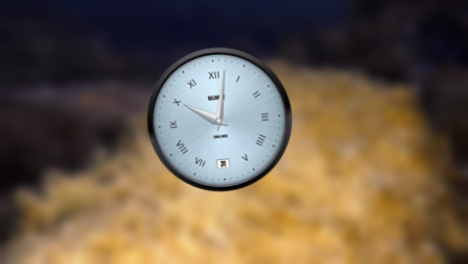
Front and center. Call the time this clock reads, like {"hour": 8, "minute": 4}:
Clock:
{"hour": 10, "minute": 2}
